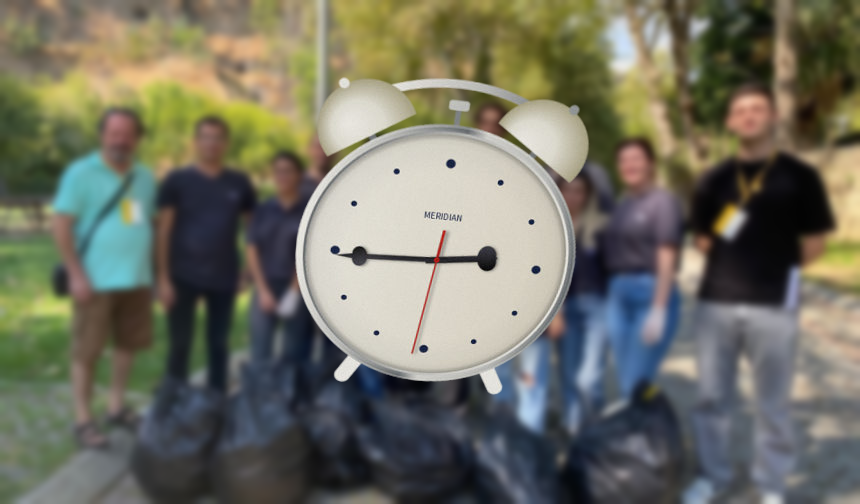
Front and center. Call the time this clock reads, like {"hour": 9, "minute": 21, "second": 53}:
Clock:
{"hour": 2, "minute": 44, "second": 31}
